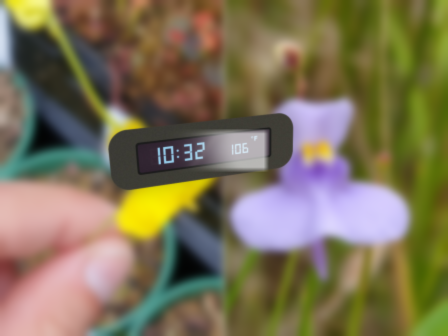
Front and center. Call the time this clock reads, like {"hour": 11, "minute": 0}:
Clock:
{"hour": 10, "minute": 32}
